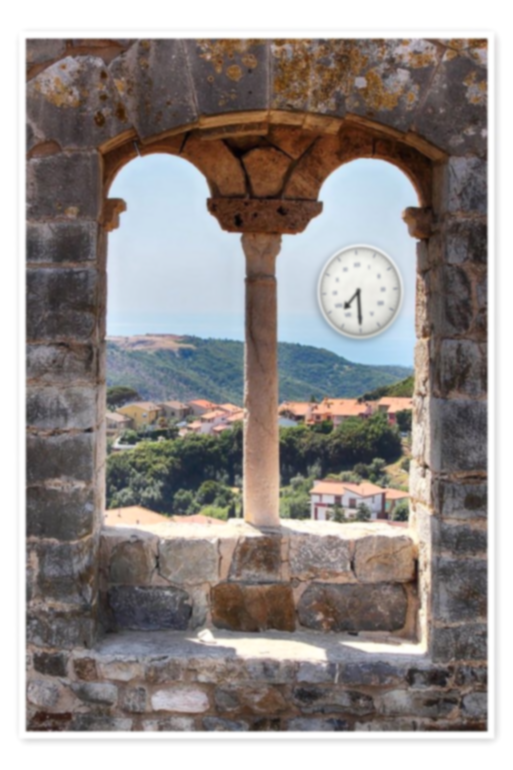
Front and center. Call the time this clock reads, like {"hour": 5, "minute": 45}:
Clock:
{"hour": 7, "minute": 30}
